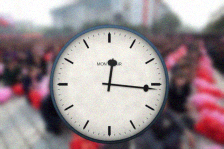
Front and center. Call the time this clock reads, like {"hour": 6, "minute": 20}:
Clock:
{"hour": 12, "minute": 16}
